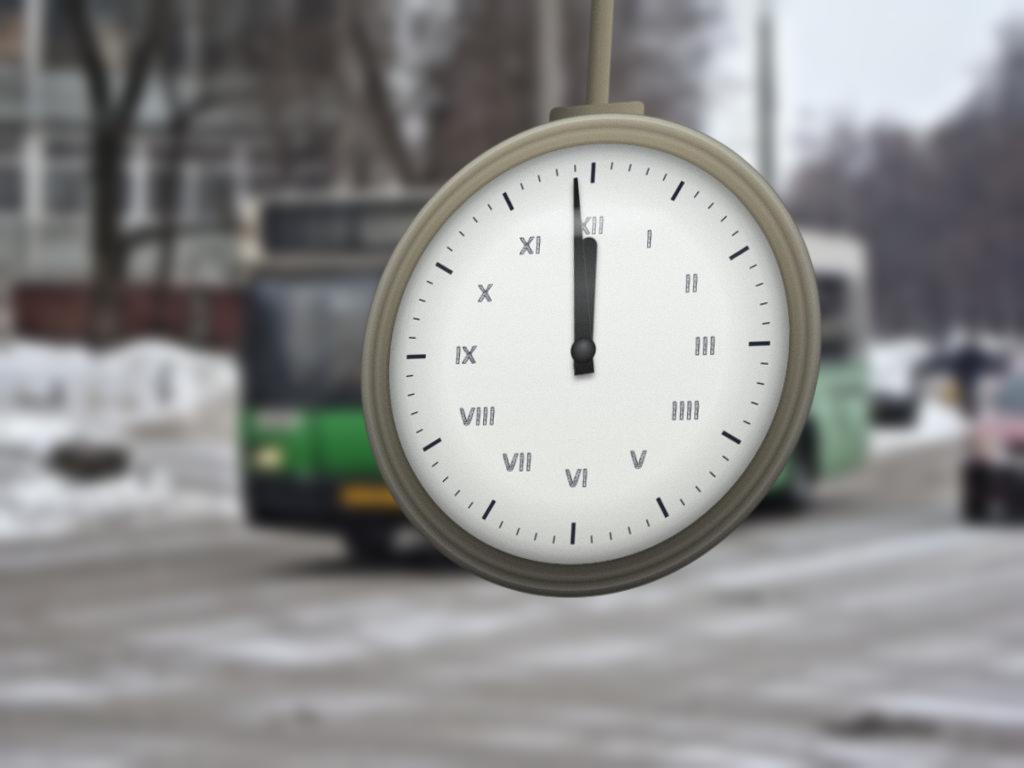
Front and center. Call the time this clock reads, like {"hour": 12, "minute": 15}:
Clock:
{"hour": 11, "minute": 59}
